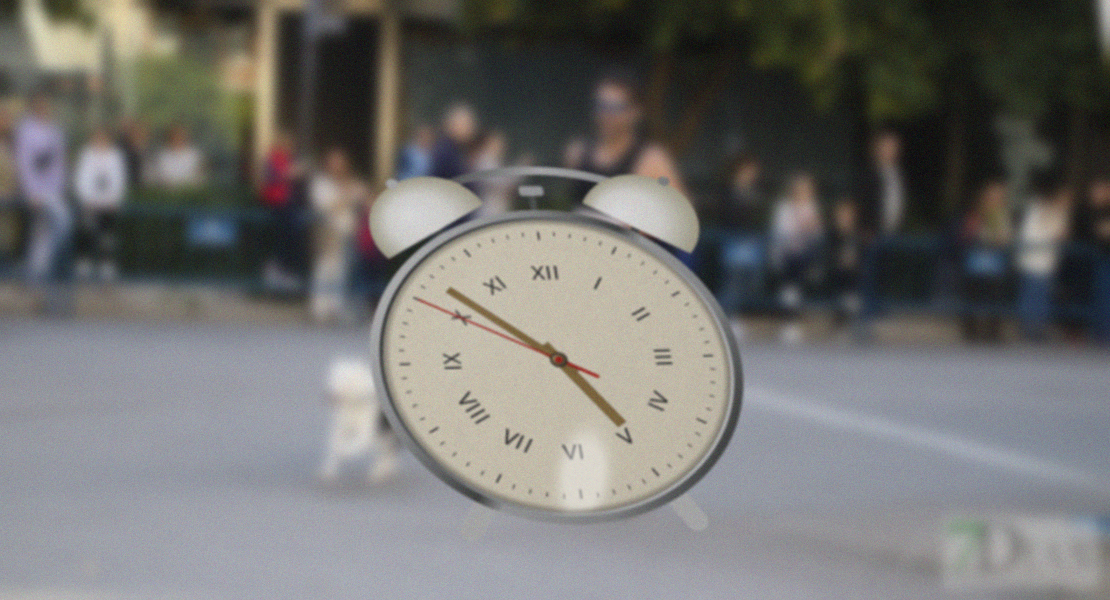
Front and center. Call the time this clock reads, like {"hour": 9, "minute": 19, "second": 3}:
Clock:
{"hour": 4, "minute": 51, "second": 50}
